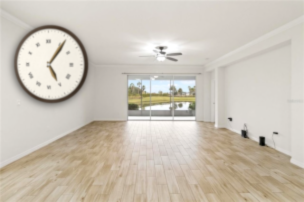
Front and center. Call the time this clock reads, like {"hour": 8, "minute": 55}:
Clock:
{"hour": 5, "minute": 6}
